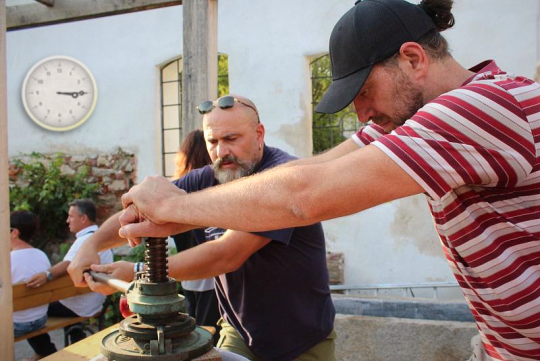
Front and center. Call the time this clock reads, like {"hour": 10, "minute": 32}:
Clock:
{"hour": 3, "minute": 15}
